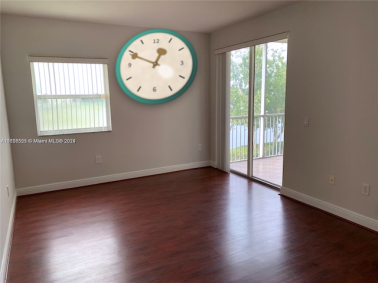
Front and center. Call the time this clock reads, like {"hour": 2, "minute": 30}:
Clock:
{"hour": 12, "minute": 49}
